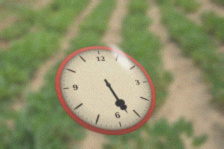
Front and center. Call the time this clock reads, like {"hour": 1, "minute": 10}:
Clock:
{"hour": 5, "minute": 27}
